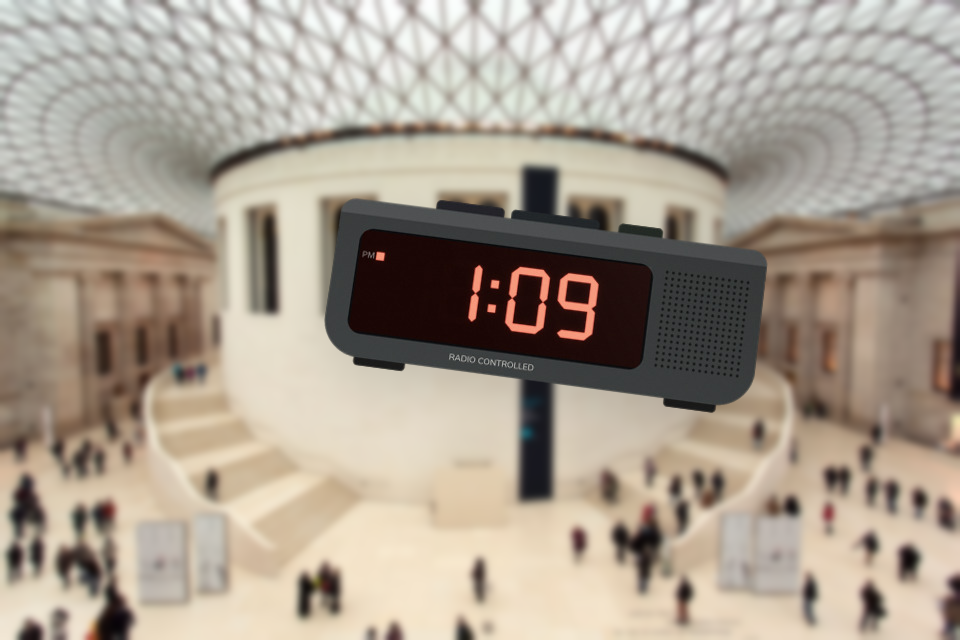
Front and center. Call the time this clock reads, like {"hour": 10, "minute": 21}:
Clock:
{"hour": 1, "minute": 9}
